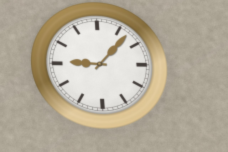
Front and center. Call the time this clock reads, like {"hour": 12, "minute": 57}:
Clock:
{"hour": 9, "minute": 7}
